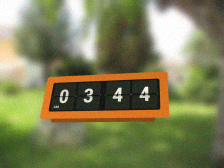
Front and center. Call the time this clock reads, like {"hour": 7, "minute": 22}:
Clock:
{"hour": 3, "minute": 44}
